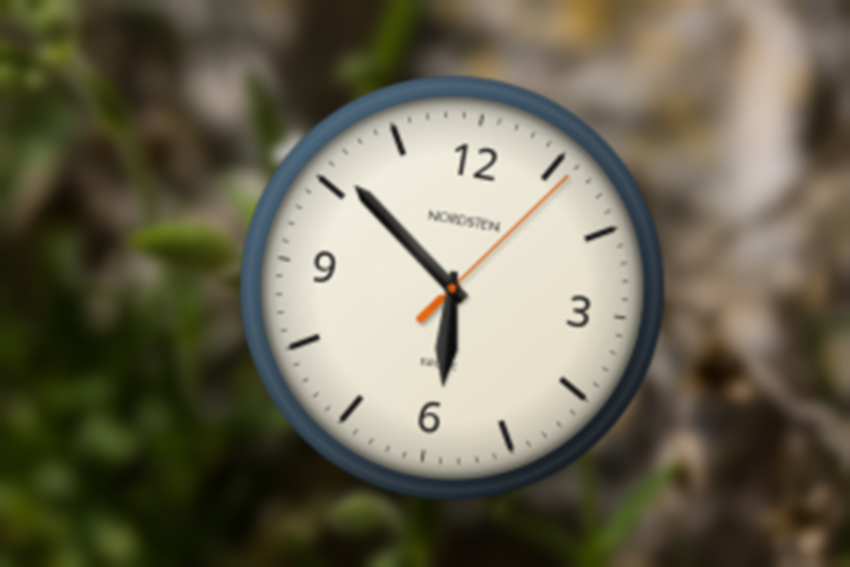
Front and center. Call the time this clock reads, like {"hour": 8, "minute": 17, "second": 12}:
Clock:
{"hour": 5, "minute": 51, "second": 6}
